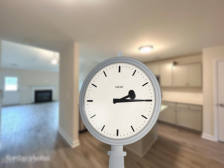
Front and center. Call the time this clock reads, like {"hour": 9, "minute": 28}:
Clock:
{"hour": 2, "minute": 15}
